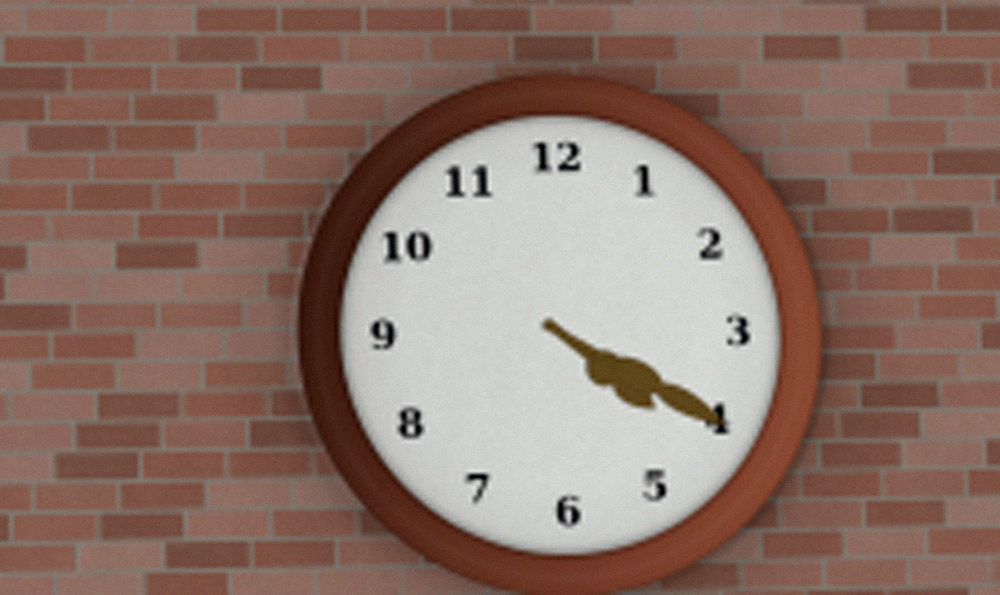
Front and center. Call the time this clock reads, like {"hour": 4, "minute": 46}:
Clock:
{"hour": 4, "minute": 20}
